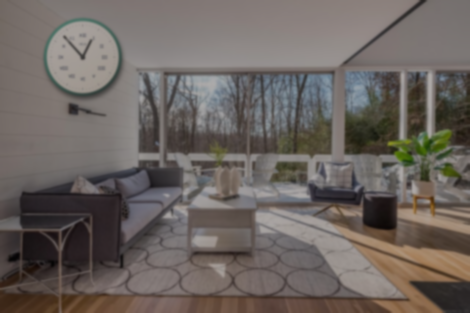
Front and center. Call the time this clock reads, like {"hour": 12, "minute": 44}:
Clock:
{"hour": 12, "minute": 53}
